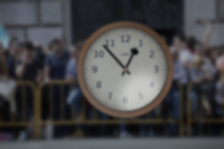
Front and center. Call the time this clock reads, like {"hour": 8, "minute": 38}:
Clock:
{"hour": 12, "minute": 53}
